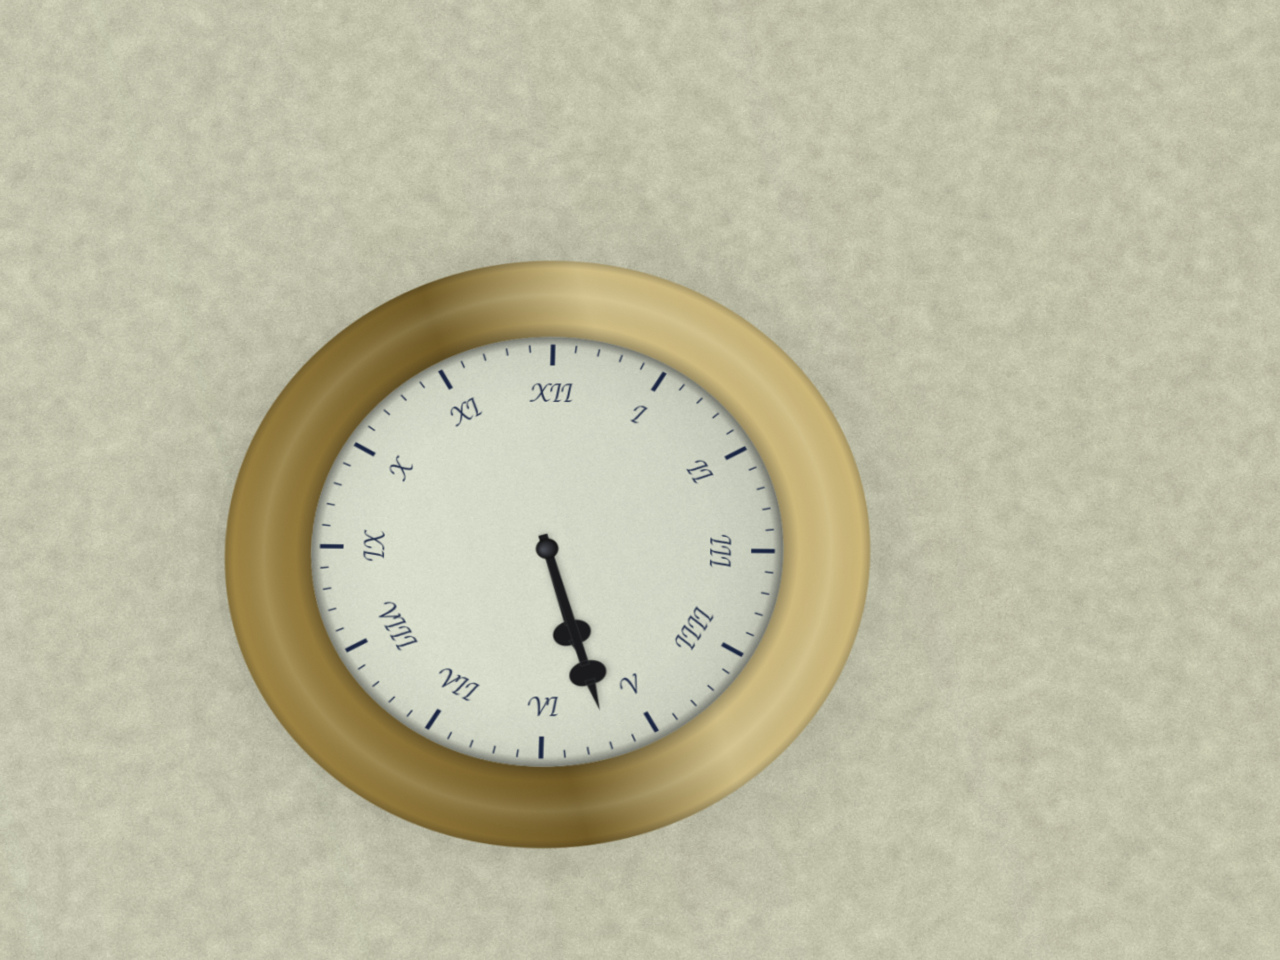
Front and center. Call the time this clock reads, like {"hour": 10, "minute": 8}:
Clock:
{"hour": 5, "minute": 27}
